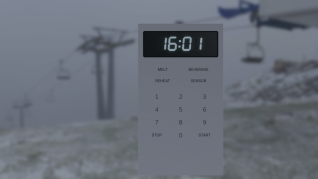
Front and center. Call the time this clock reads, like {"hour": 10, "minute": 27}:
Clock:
{"hour": 16, "minute": 1}
